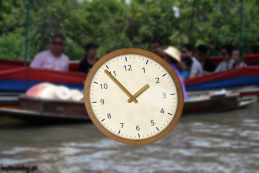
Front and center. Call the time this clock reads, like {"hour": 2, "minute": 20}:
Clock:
{"hour": 1, "minute": 54}
